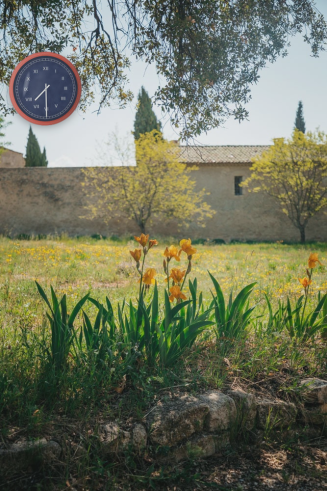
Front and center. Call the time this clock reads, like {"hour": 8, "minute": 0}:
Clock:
{"hour": 7, "minute": 30}
